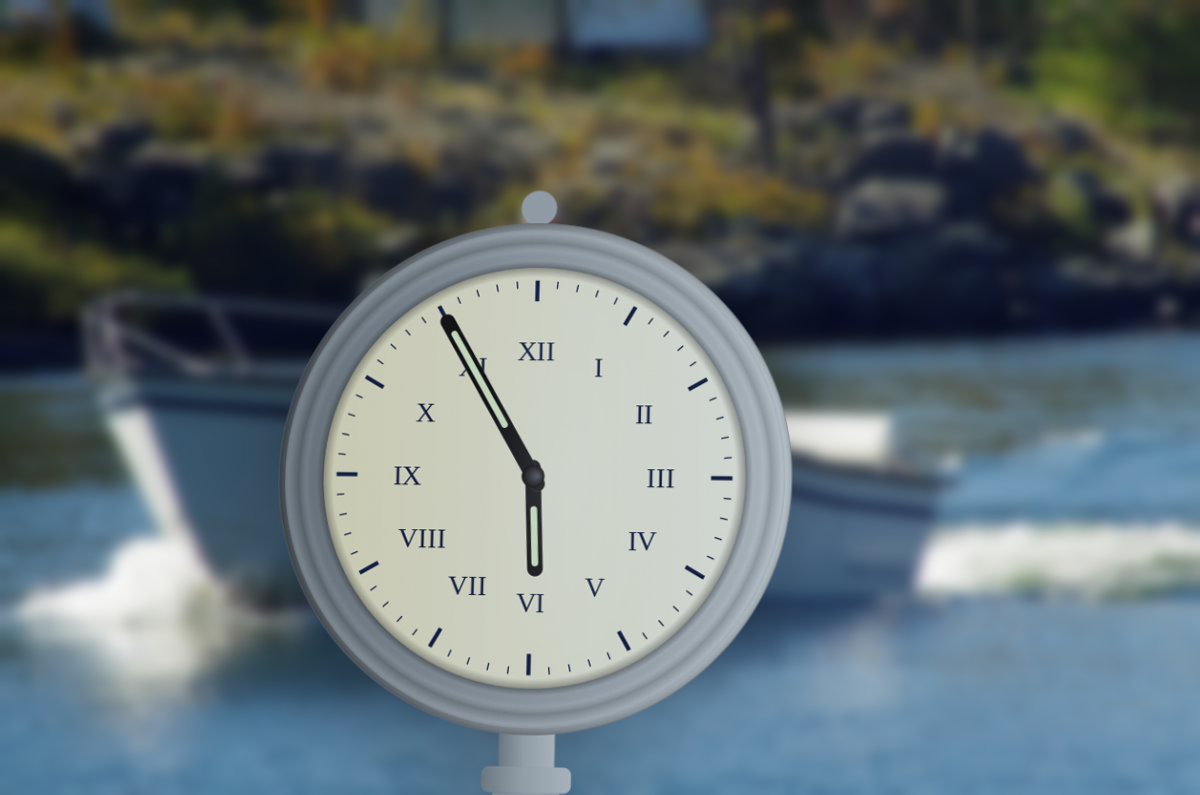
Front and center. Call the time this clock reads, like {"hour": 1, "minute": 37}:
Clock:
{"hour": 5, "minute": 55}
